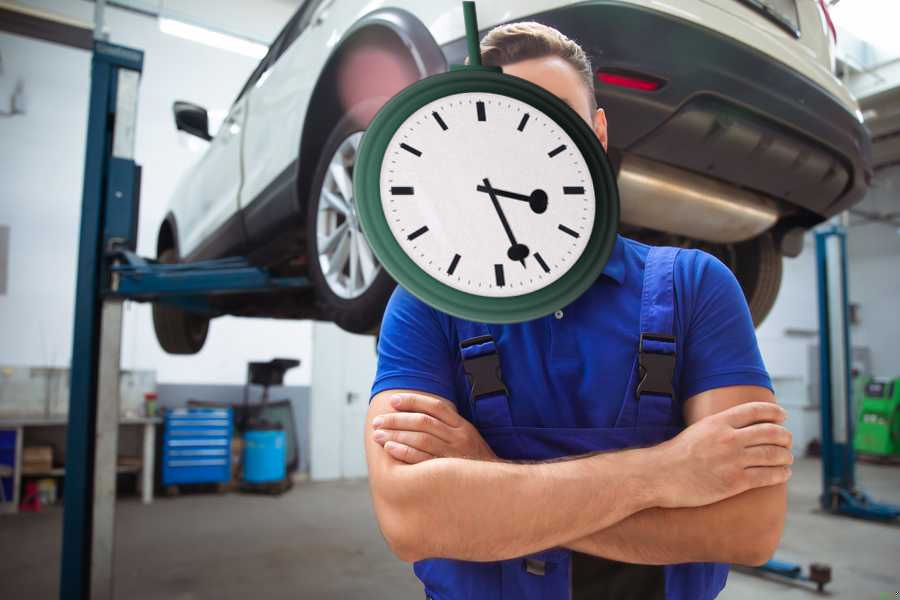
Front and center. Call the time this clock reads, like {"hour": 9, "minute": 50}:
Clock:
{"hour": 3, "minute": 27}
